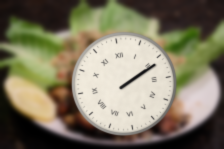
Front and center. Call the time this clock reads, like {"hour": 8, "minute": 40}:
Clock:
{"hour": 2, "minute": 11}
